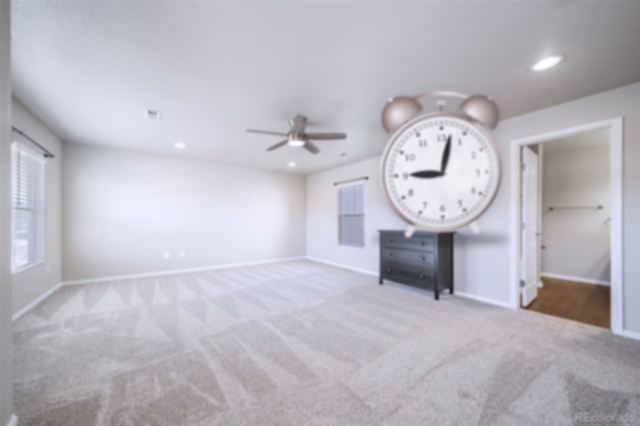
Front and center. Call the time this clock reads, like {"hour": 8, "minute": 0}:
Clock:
{"hour": 9, "minute": 2}
